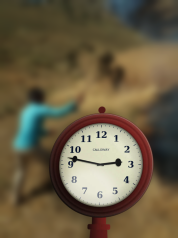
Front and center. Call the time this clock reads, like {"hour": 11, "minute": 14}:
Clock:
{"hour": 2, "minute": 47}
